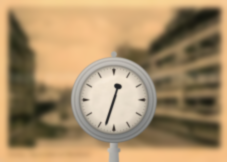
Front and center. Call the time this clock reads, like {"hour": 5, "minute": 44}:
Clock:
{"hour": 12, "minute": 33}
